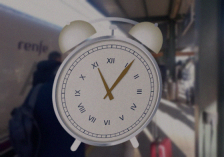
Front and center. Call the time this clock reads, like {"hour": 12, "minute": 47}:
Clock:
{"hour": 11, "minute": 6}
